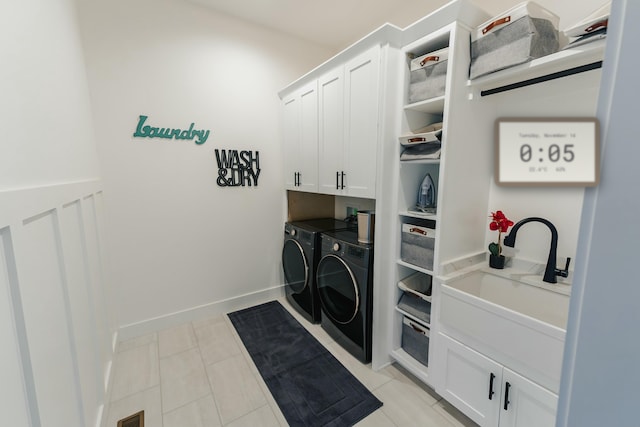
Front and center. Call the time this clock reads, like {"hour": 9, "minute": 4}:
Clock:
{"hour": 0, "minute": 5}
